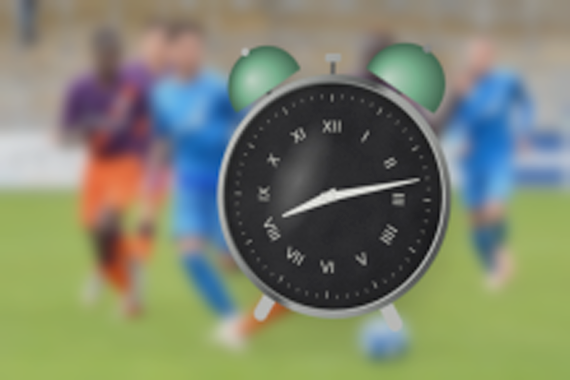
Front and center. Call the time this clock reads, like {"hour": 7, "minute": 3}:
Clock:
{"hour": 8, "minute": 13}
